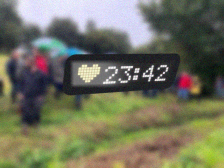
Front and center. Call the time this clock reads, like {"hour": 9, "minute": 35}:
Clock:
{"hour": 23, "minute": 42}
